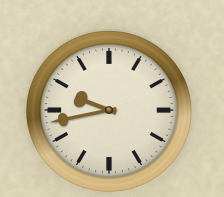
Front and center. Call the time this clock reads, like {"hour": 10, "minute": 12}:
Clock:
{"hour": 9, "minute": 43}
